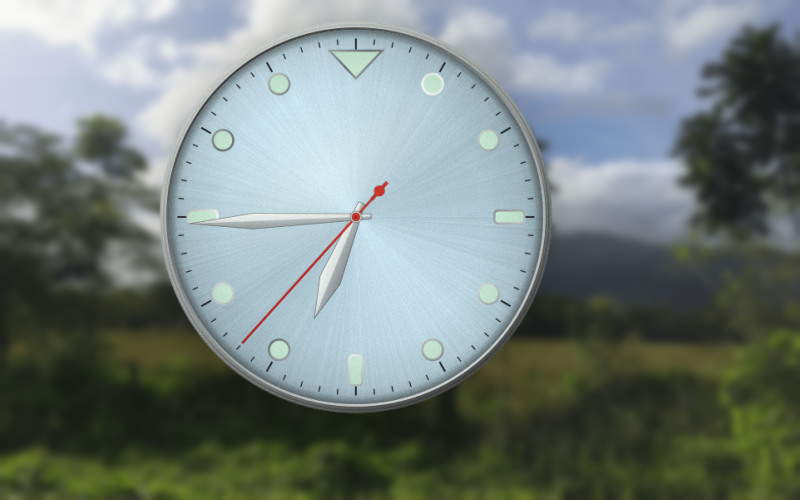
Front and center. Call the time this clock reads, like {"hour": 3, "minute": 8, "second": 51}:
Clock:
{"hour": 6, "minute": 44, "second": 37}
